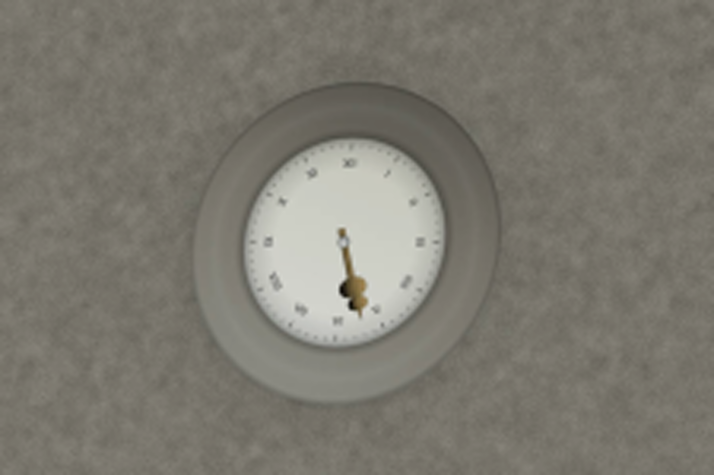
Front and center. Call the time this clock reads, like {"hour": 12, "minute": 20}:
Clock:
{"hour": 5, "minute": 27}
